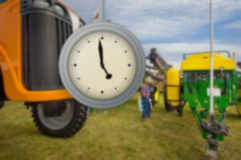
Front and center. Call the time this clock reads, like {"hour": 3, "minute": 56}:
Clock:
{"hour": 4, "minute": 59}
